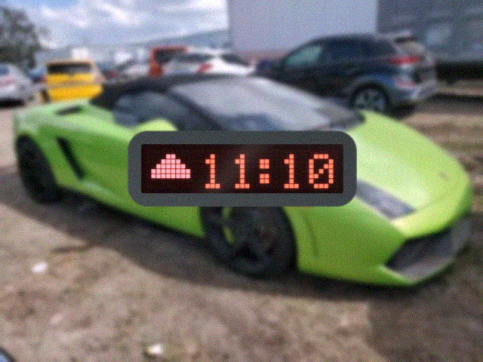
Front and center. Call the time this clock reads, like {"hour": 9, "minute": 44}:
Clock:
{"hour": 11, "minute": 10}
